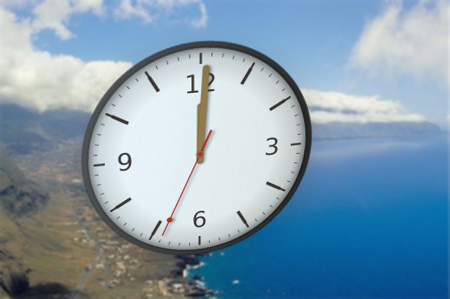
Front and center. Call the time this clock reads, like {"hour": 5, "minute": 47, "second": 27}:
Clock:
{"hour": 12, "minute": 0, "second": 34}
